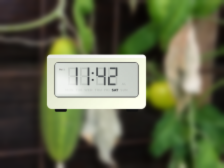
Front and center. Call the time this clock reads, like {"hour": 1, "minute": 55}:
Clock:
{"hour": 11, "minute": 42}
